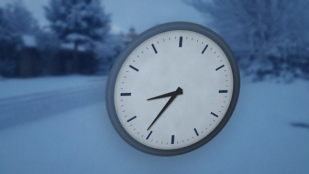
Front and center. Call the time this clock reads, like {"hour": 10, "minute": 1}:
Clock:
{"hour": 8, "minute": 36}
